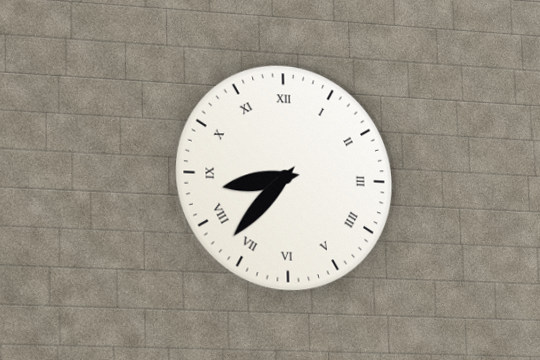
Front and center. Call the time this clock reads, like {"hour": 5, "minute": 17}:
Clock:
{"hour": 8, "minute": 37}
